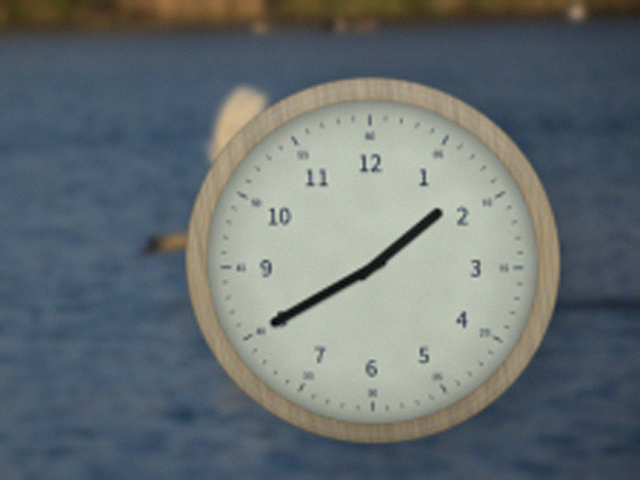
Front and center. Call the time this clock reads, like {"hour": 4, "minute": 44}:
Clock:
{"hour": 1, "minute": 40}
